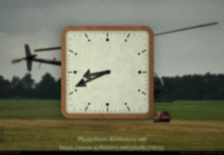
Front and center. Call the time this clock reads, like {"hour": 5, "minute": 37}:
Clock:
{"hour": 8, "minute": 41}
